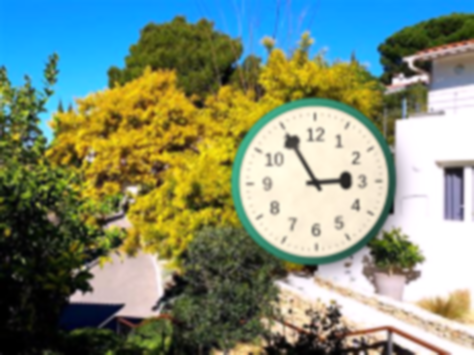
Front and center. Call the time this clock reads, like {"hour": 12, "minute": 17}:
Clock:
{"hour": 2, "minute": 55}
